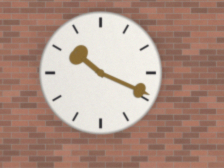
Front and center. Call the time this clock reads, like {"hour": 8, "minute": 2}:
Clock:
{"hour": 10, "minute": 19}
